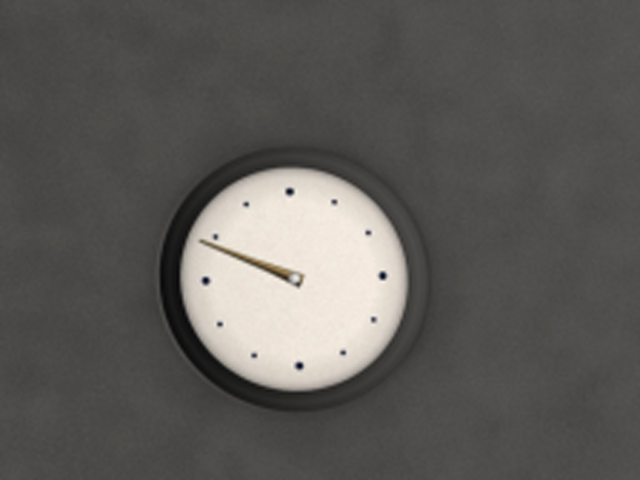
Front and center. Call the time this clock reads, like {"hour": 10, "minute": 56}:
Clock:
{"hour": 9, "minute": 49}
